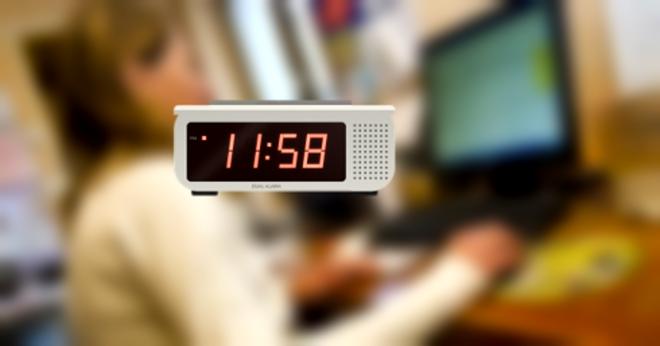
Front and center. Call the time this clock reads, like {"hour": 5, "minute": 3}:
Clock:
{"hour": 11, "minute": 58}
